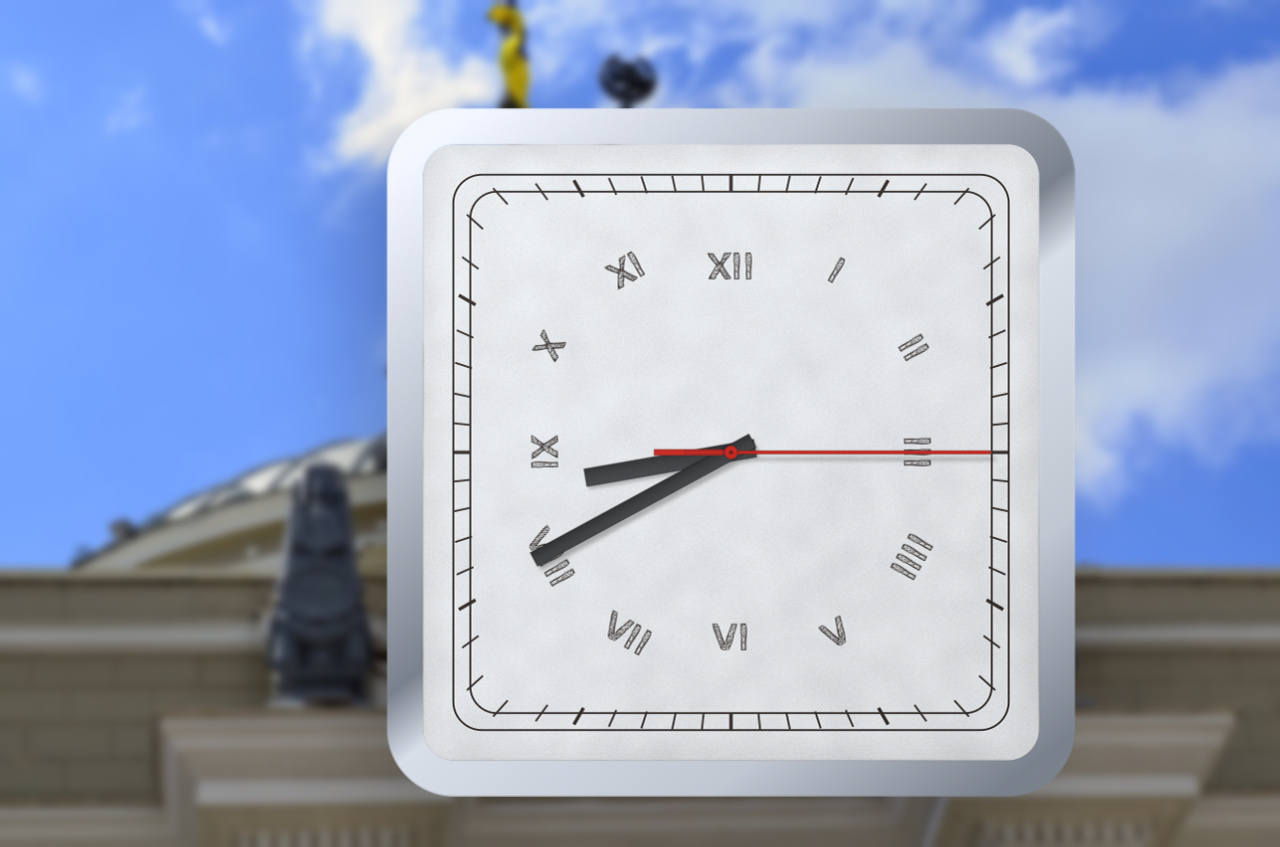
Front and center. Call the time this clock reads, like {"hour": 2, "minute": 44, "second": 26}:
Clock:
{"hour": 8, "minute": 40, "second": 15}
